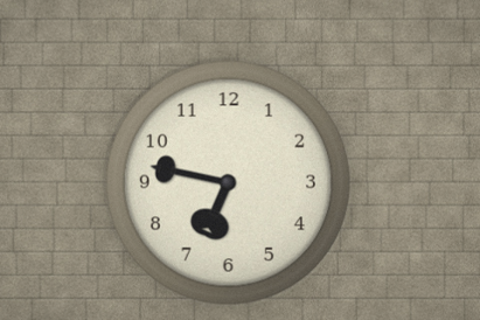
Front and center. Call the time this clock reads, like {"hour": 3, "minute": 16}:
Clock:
{"hour": 6, "minute": 47}
